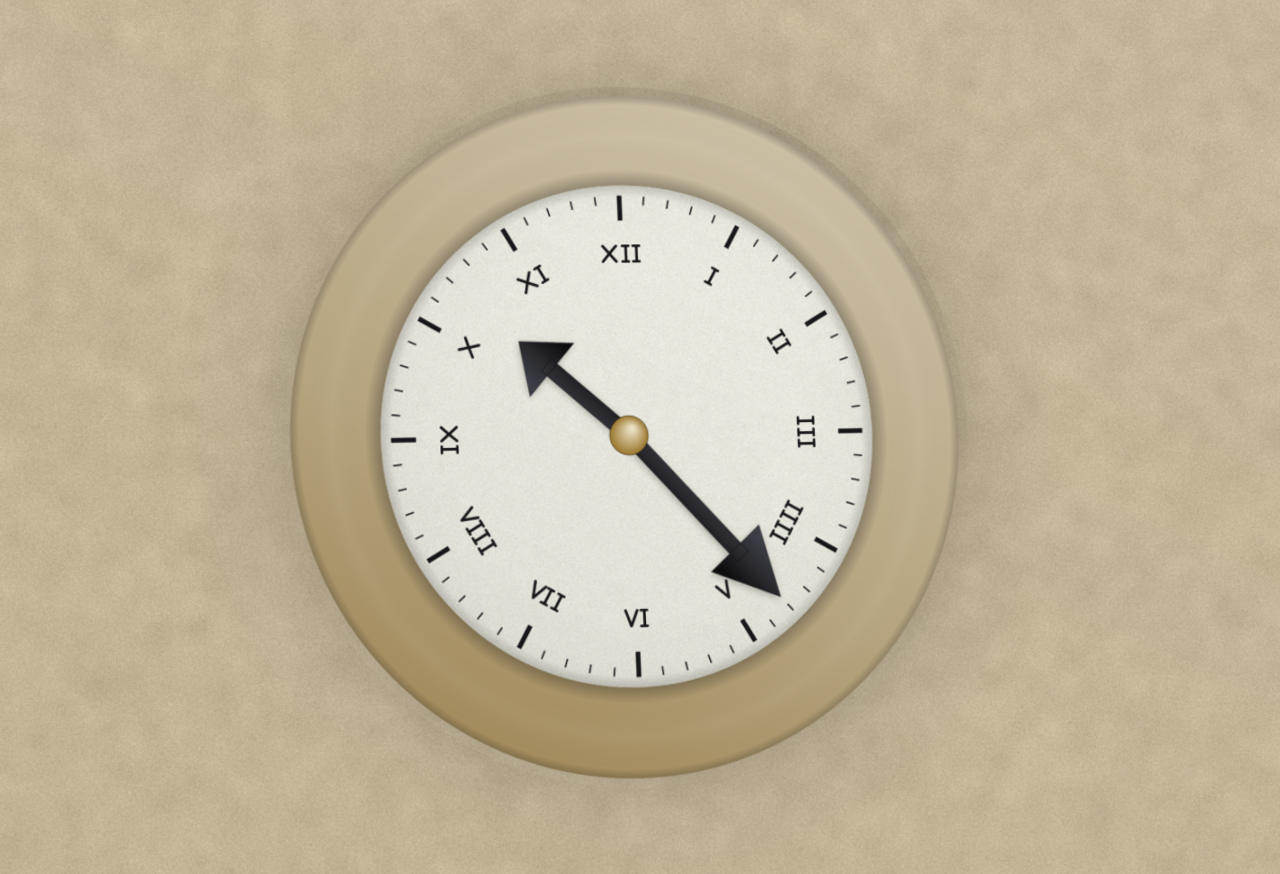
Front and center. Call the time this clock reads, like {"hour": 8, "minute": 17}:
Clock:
{"hour": 10, "minute": 23}
